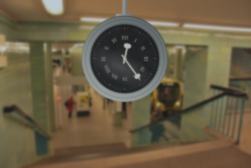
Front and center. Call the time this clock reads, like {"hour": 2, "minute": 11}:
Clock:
{"hour": 12, "minute": 24}
